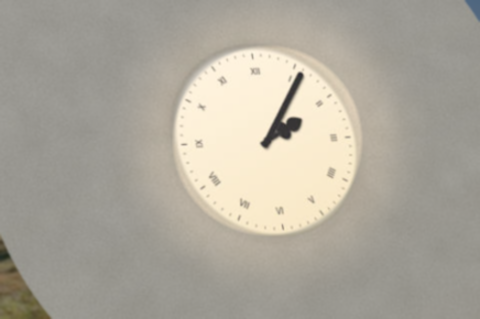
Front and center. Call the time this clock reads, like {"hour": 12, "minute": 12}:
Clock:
{"hour": 2, "minute": 6}
